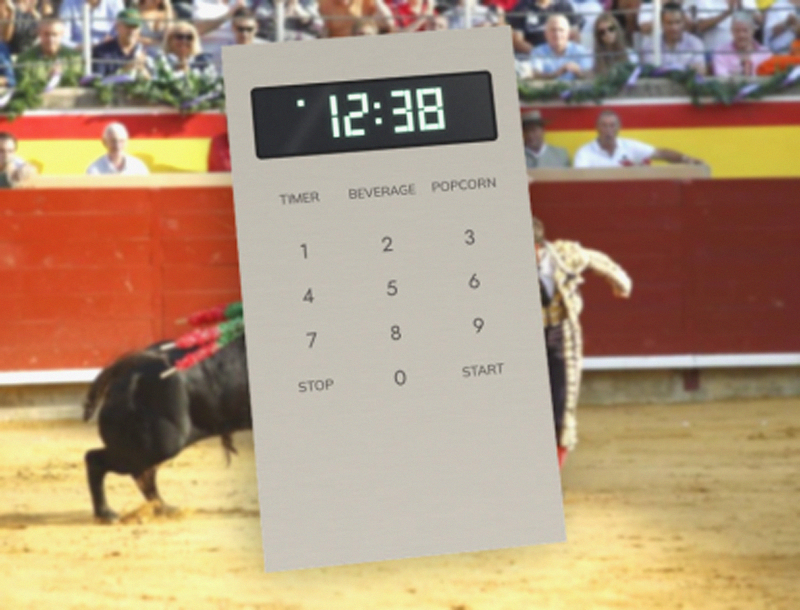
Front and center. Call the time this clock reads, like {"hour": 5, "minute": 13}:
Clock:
{"hour": 12, "minute": 38}
